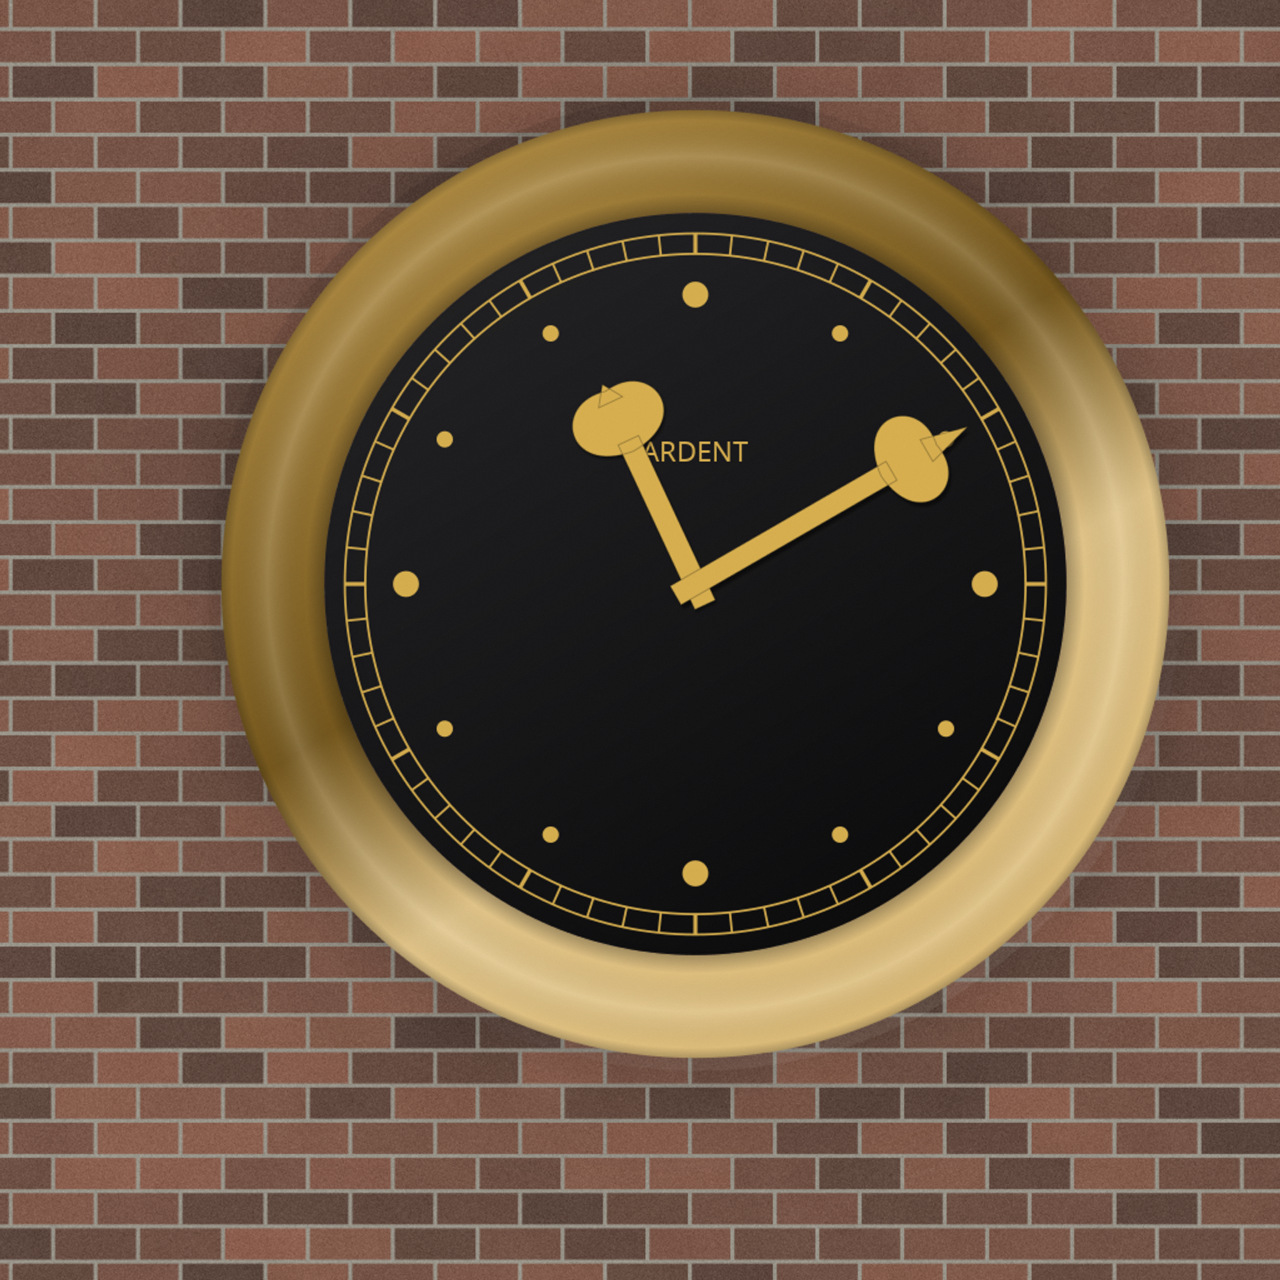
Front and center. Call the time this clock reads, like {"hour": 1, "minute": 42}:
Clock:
{"hour": 11, "minute": 10}
